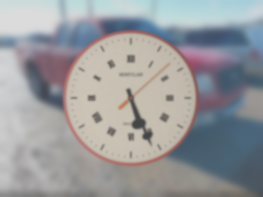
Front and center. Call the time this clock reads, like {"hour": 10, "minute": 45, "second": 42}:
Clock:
{"hour": 5, "minute": 26, "second": 8}
